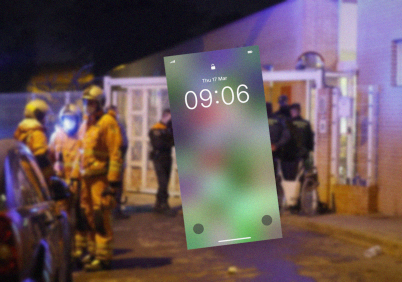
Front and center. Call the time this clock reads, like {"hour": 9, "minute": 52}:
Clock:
{"hour": 9, "minute": 6}
